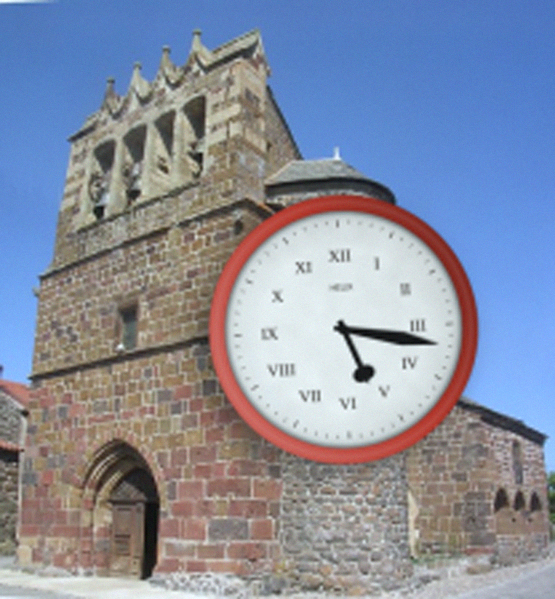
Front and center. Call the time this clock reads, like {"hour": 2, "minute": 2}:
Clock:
{"hour": 5, "minute": 17}
